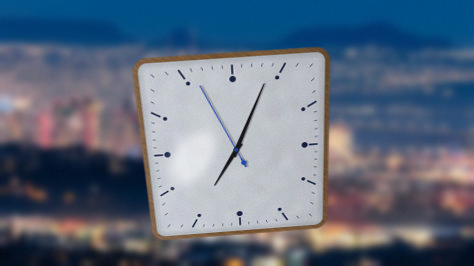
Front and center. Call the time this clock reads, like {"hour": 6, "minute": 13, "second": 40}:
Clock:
{"hour": 7, "minute": 3, "second": 56}
